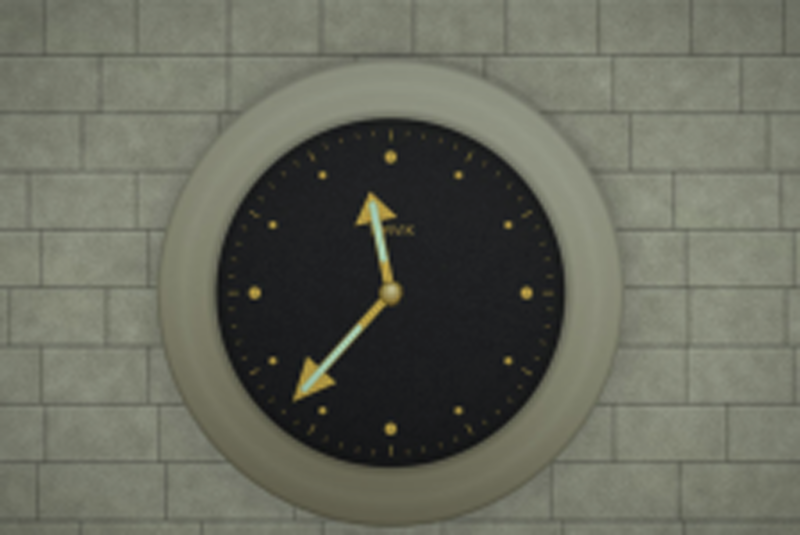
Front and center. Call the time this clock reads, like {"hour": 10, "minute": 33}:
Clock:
{"hour": 11, "minute": 37}
